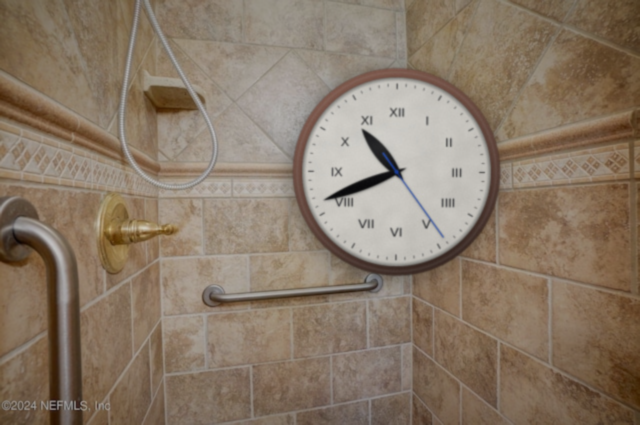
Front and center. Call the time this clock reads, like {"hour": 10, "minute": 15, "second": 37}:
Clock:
{"hour": 10, "minute": 41, "second": 24}
